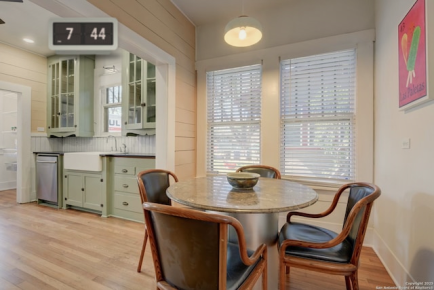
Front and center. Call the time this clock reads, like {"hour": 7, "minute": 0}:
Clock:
{"hour": 7, "minute": 44}
